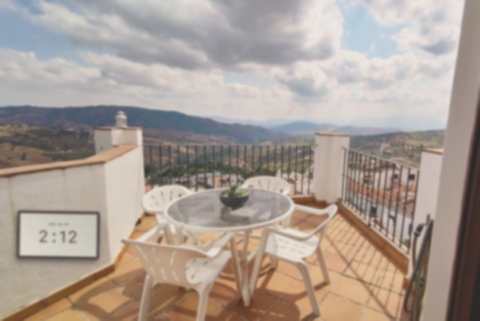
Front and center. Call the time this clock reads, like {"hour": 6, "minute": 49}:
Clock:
{"hour": 2, "minute": 12}
